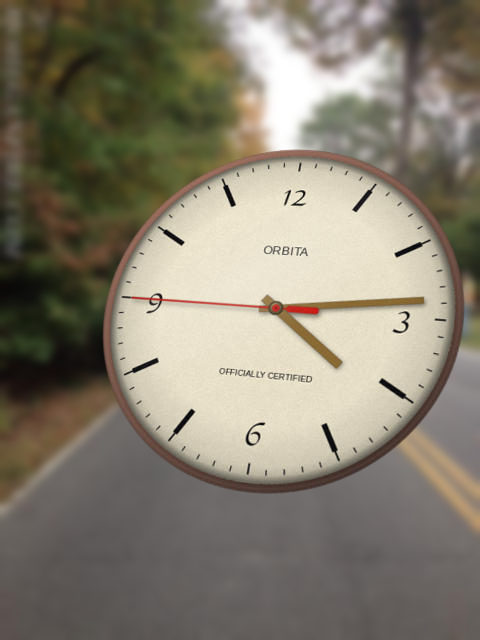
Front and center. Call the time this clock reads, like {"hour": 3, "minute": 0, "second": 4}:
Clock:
{"hour": 4, "minute": 13, "second": 45}
